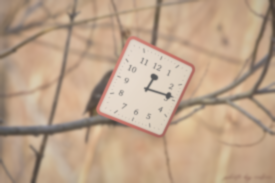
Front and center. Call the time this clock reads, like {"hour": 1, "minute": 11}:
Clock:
{"hour": 12, "minute": 14}
